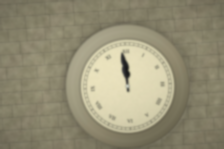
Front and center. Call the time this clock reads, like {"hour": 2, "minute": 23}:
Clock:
{"hour": 11, "minute": 59}
